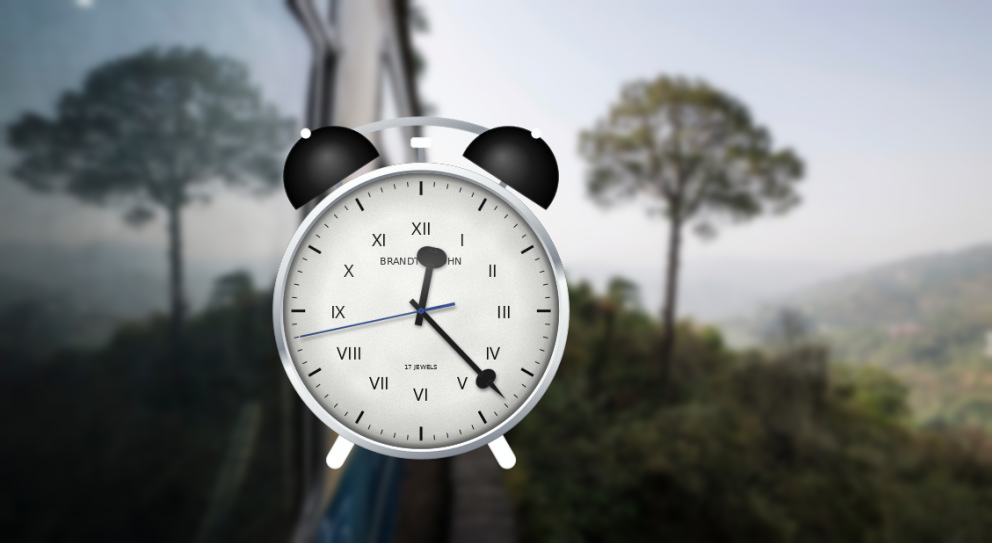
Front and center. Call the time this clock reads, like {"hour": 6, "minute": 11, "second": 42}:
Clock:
{"hour": 12, "minute": 22, "second": 43}
